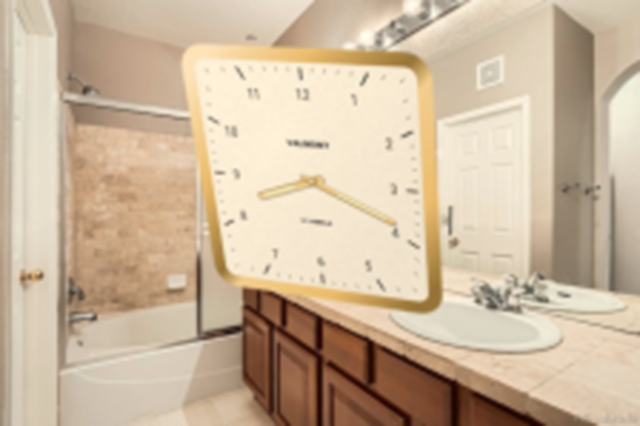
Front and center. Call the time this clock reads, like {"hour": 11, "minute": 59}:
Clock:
{"hour": 8, "minute": 19}
